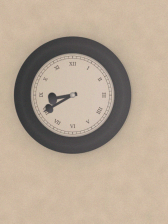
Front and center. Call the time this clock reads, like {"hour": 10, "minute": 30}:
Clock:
{"hour": 8, "minute": 40}
